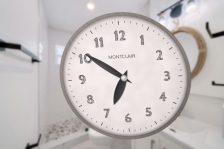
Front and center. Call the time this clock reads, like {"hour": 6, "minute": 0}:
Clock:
{"hour": 6, "minute": 51}
